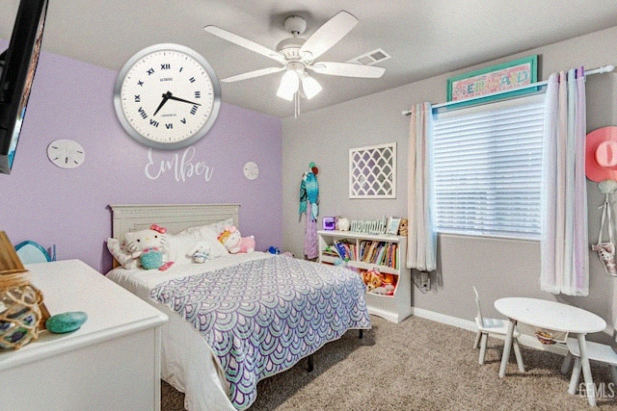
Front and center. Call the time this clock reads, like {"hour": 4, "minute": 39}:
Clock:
{"hour": 7, "minute": 18}
